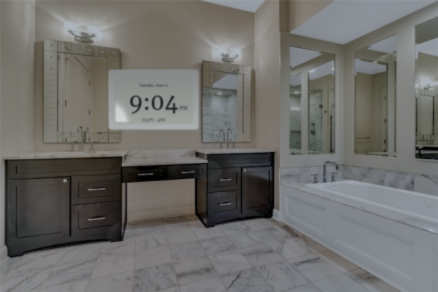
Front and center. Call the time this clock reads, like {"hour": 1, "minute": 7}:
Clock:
{"hour": 9, "minute": 4}
